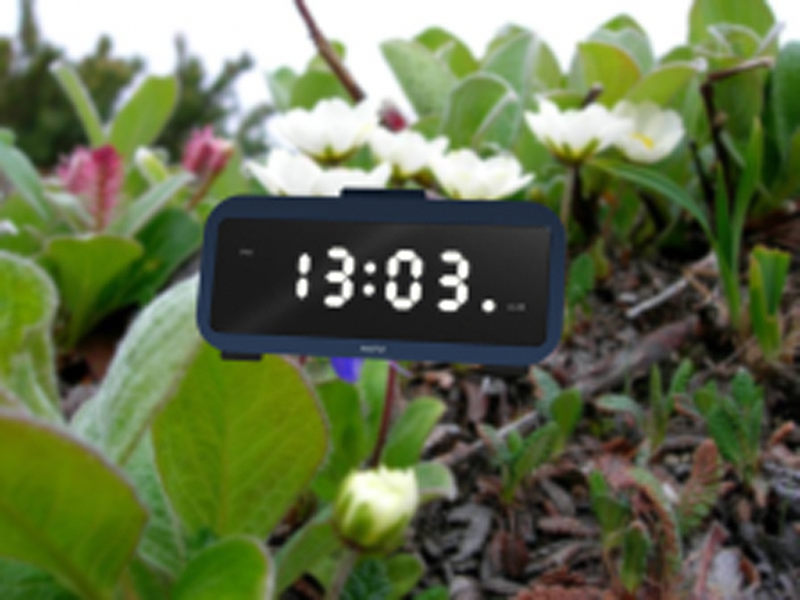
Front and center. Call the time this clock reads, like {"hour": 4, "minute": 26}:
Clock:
{"hour": 13, "minute": 3}
